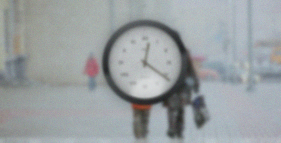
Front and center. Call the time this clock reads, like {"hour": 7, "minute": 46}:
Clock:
{"hour": 12, "minute": 21}
